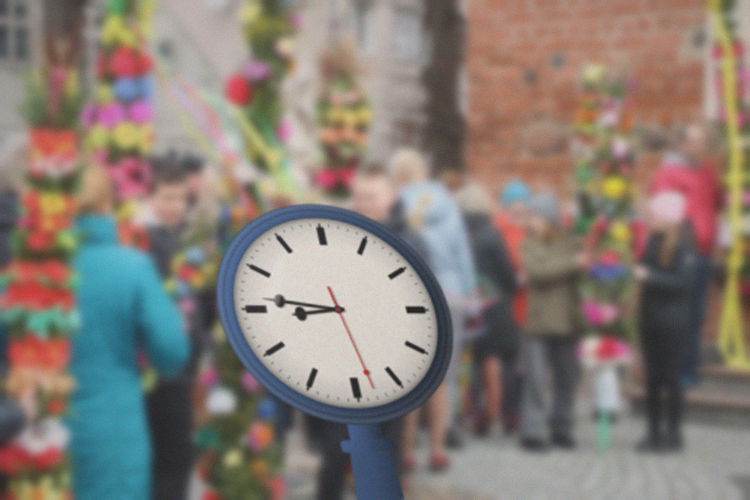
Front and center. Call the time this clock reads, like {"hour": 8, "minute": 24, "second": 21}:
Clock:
{"hour": 8, "minute": 46, "second": 28}
